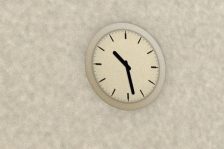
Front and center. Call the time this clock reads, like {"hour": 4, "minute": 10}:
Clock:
{"hour": 10, "minute": 28}
